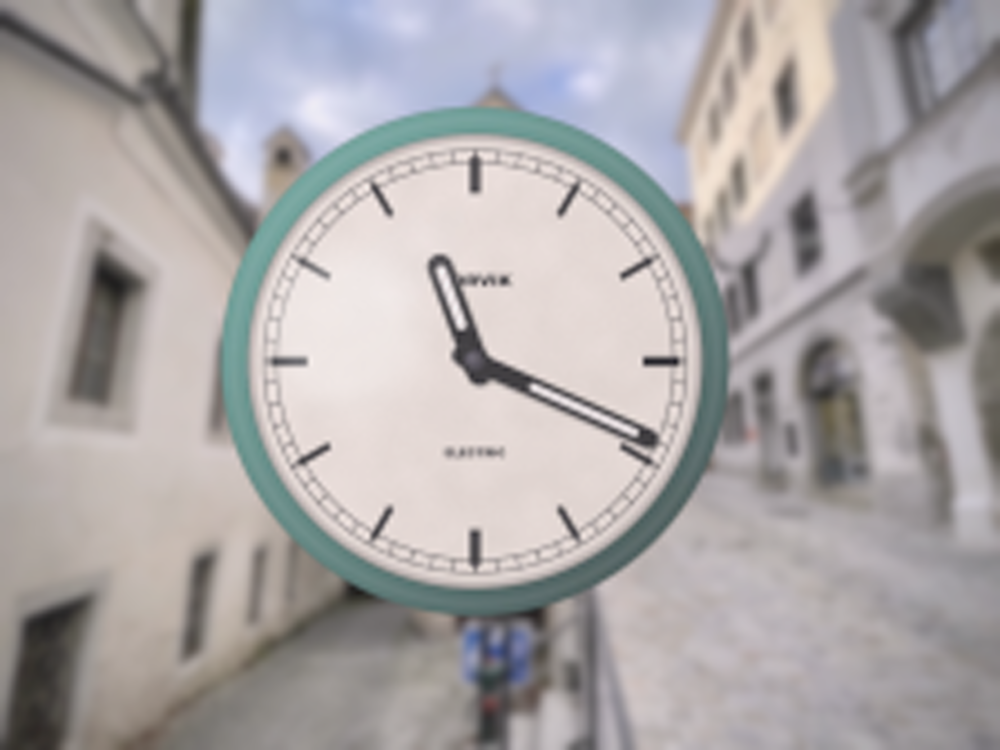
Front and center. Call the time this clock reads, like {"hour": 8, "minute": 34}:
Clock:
{"hour": 11, "minute": 19}
